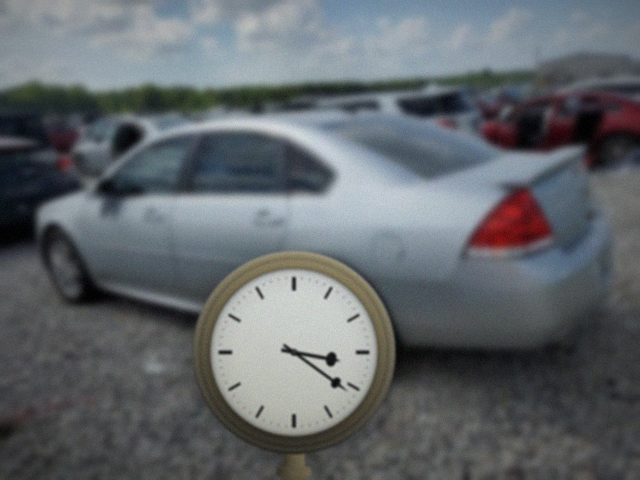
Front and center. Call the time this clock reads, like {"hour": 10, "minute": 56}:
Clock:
{"hour": 3, "minute": 21}
